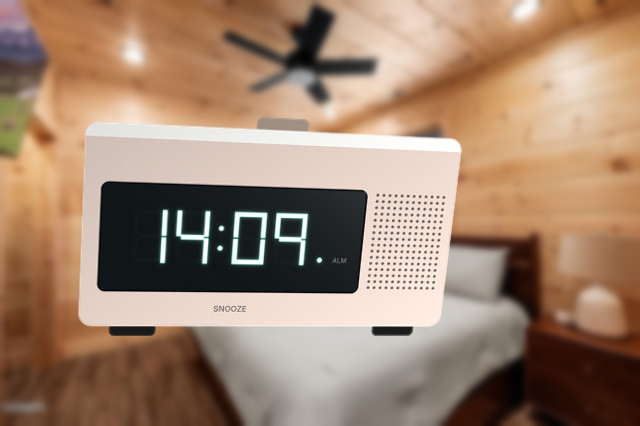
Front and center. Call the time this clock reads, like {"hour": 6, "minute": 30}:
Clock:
{"hour": 14, "minute": 9}
